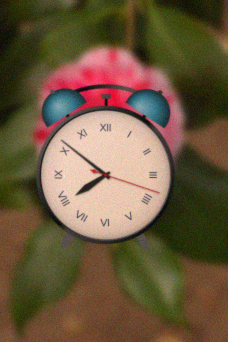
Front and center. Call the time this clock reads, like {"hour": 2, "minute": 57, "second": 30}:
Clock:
{"hour": 7, "minute": 51, "second": 18}
